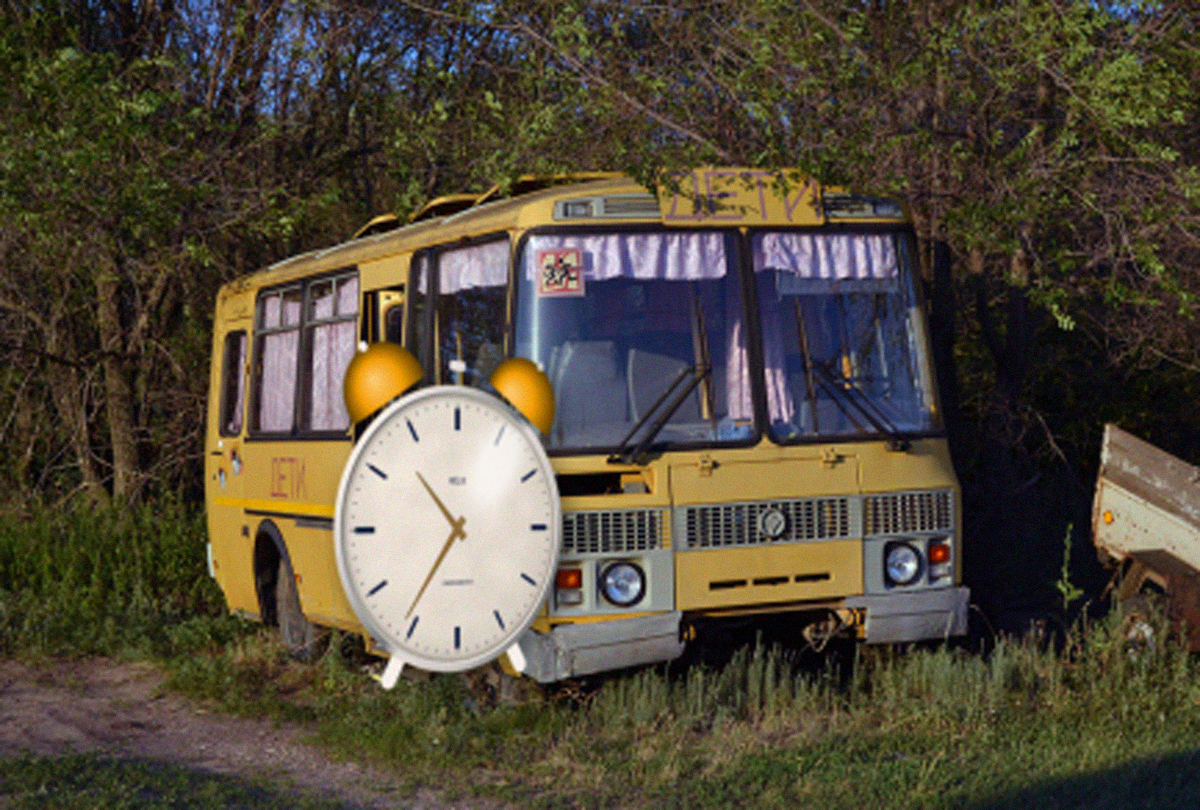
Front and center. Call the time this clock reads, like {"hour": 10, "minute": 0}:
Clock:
{"hour": 10, "minute": 36}
